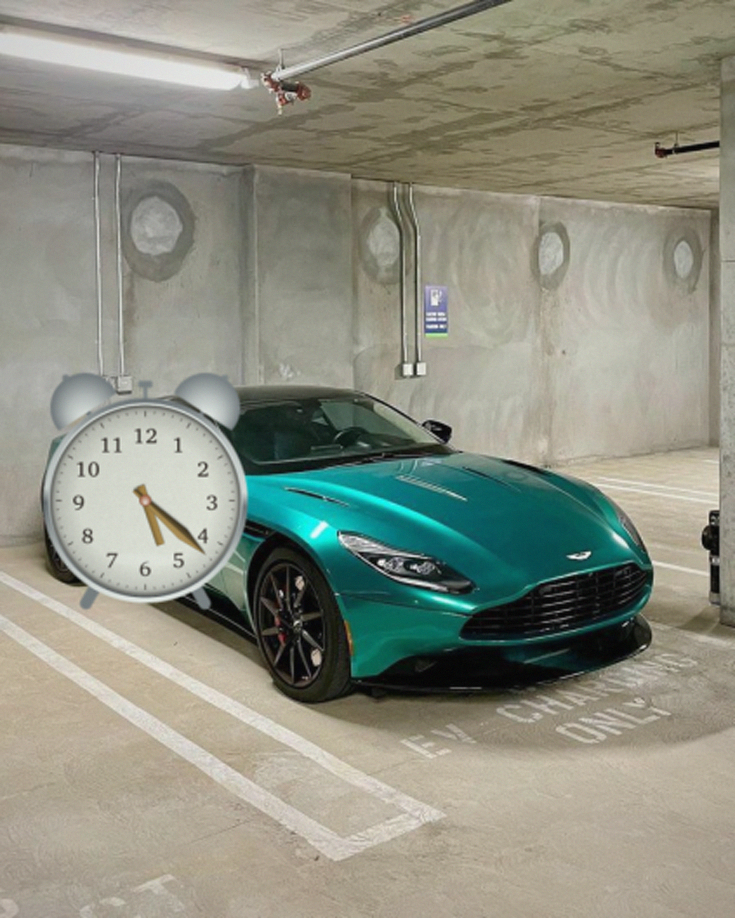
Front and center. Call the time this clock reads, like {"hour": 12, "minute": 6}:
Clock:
{"hour": 5, "minute": 22}
